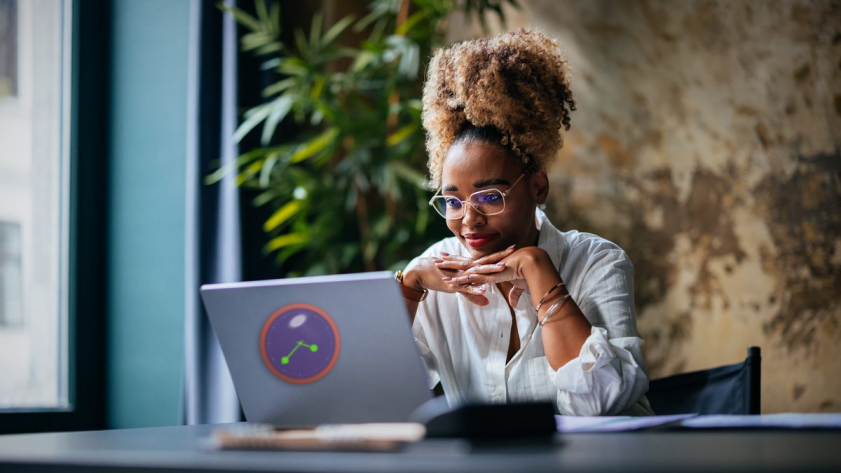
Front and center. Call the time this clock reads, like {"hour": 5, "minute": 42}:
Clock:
{"hour": 3, "minute": 37}
